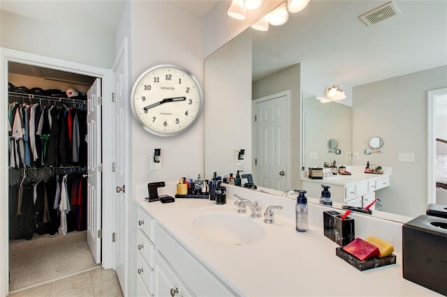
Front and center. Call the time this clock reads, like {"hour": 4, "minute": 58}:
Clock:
{"hour": 2, "minute": 41}
